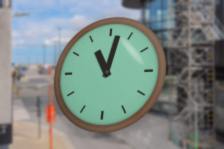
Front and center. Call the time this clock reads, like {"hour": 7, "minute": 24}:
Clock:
{"hour": 11, "minute": 2}
